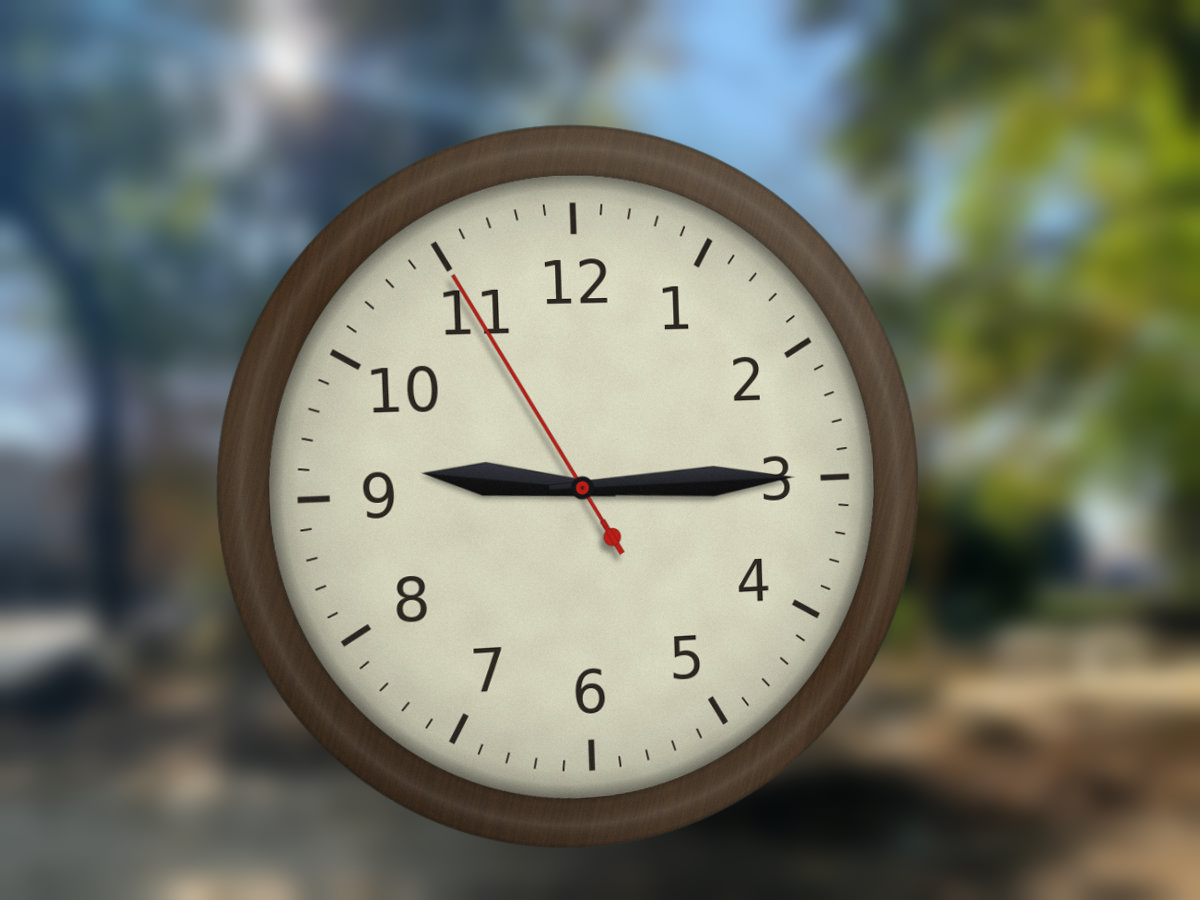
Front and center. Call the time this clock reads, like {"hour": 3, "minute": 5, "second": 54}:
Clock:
{"hour": 9, "minute": 14, "second": 55}
